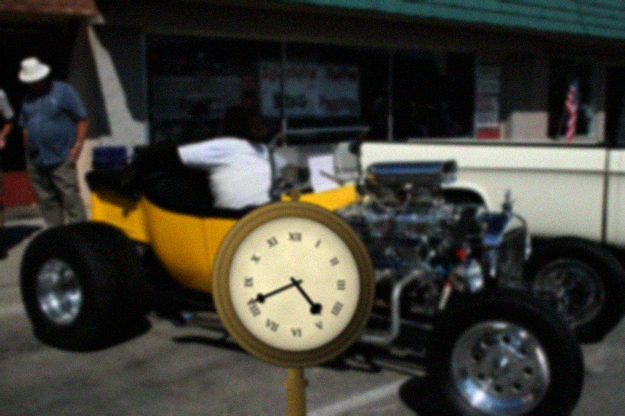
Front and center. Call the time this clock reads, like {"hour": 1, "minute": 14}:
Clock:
{"hour": 4, "minute": 41}
